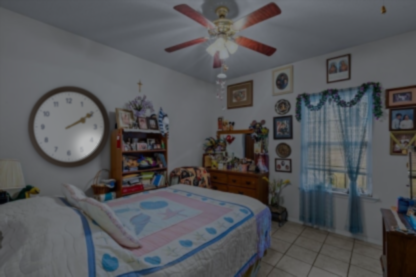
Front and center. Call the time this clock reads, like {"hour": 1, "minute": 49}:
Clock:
{"hour": 2, "minute": 10}
